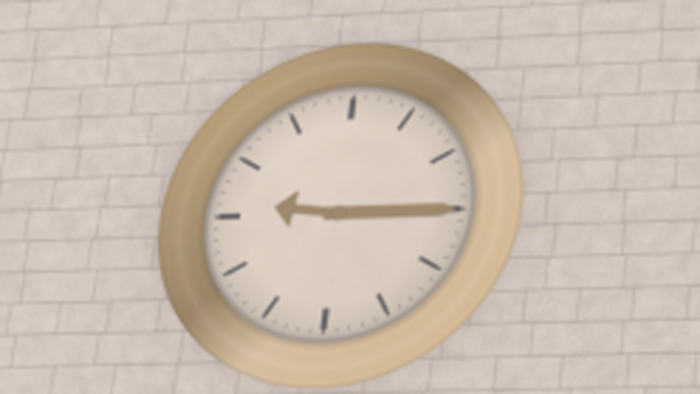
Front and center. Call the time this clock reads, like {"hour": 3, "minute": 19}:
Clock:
{"hour": 9, "minute": 15}
